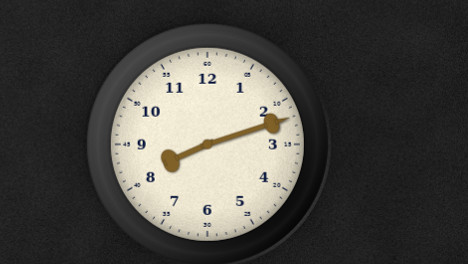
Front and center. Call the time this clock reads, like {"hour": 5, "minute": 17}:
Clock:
{"hour": 8, "minute": 12}
